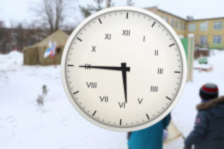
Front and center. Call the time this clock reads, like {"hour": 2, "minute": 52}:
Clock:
{"hour": 5, "minute": 45}
